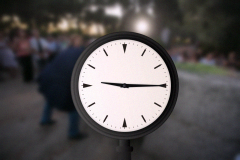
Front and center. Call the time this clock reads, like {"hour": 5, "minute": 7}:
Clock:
{"hour": 9, "minute": 15}
